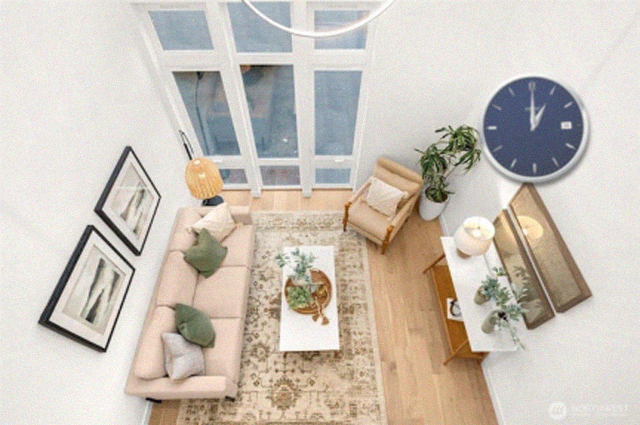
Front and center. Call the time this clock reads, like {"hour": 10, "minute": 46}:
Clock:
{"hour": 1, "minute": 0}
